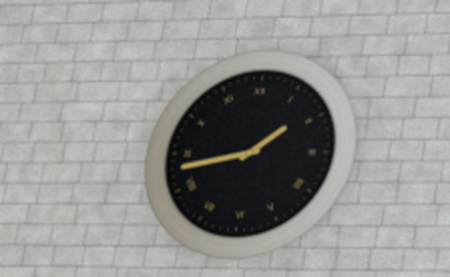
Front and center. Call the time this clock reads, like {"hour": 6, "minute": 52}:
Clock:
{"hour": 1, "minute": 43}
